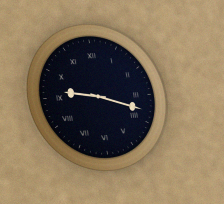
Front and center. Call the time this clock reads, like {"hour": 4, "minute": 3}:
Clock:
{"hour": 9, "minute": 18}
